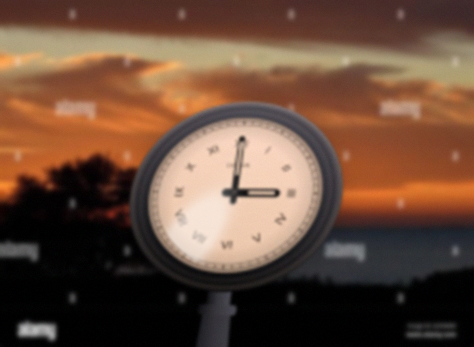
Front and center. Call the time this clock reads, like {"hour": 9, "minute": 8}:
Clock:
{"hour": 3, "minute": 0}
